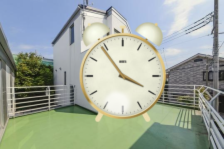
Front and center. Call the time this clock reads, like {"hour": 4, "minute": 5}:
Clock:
{"hour": 3, "minute": 54}
